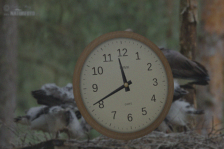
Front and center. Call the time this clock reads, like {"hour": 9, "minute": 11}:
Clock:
{"hour": 11, "minute": 41}
